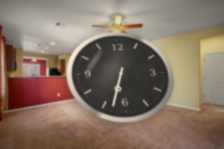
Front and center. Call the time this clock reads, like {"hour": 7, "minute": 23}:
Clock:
{"hour": 6, "minute": 33}
